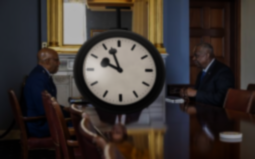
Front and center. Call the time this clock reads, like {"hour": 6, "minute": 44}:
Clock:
{"hour": 9, "minute": 57}
